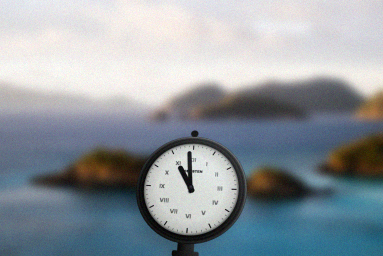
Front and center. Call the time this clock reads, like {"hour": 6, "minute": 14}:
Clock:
{"hour": 10, "minute": 59}
